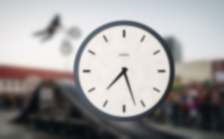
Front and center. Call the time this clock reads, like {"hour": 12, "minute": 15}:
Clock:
{"hour": 7, "minute": 27}
